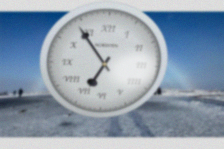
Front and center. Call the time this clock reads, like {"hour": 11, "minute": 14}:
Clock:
{"hour": 6, "minute": 54}
